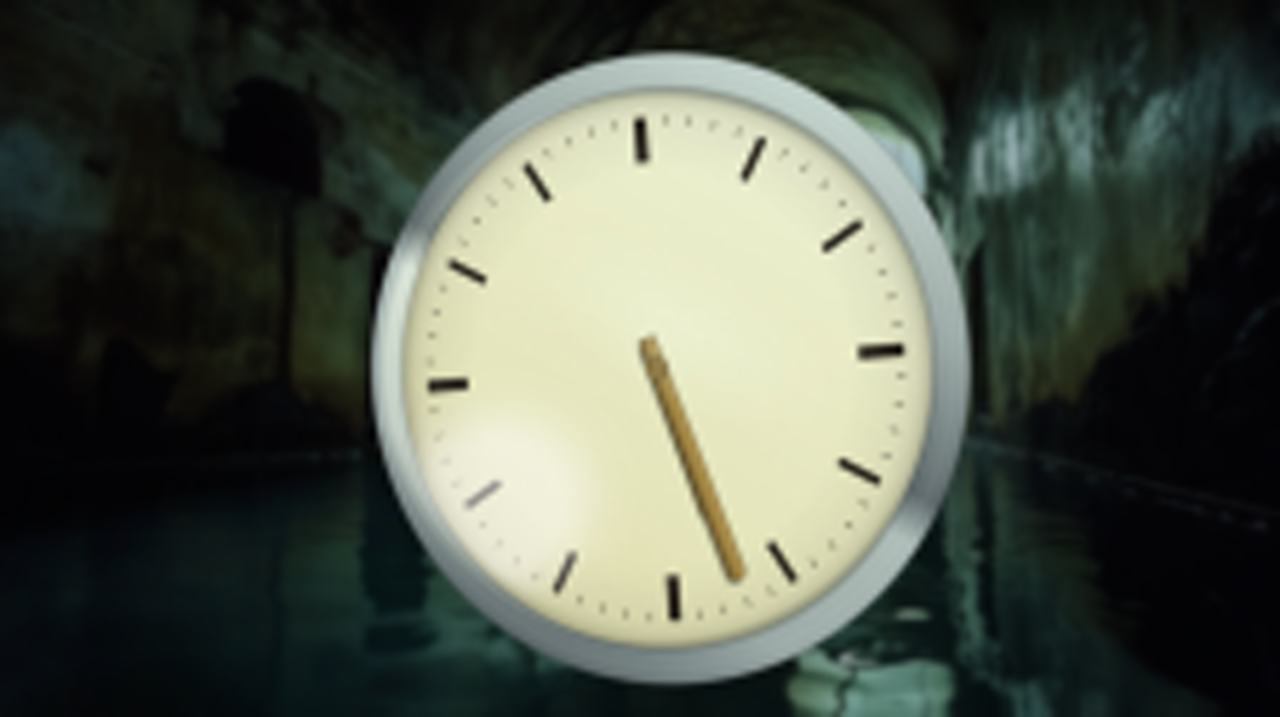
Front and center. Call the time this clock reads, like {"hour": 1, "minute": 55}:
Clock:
{"hour": 5, "minute": 27}
